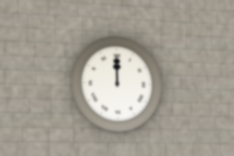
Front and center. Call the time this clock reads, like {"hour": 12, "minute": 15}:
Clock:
{"hour": 12, "minute": 0}
